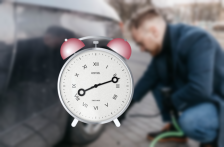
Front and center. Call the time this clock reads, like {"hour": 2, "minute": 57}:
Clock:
{"hour": 8, "minute": 12}
